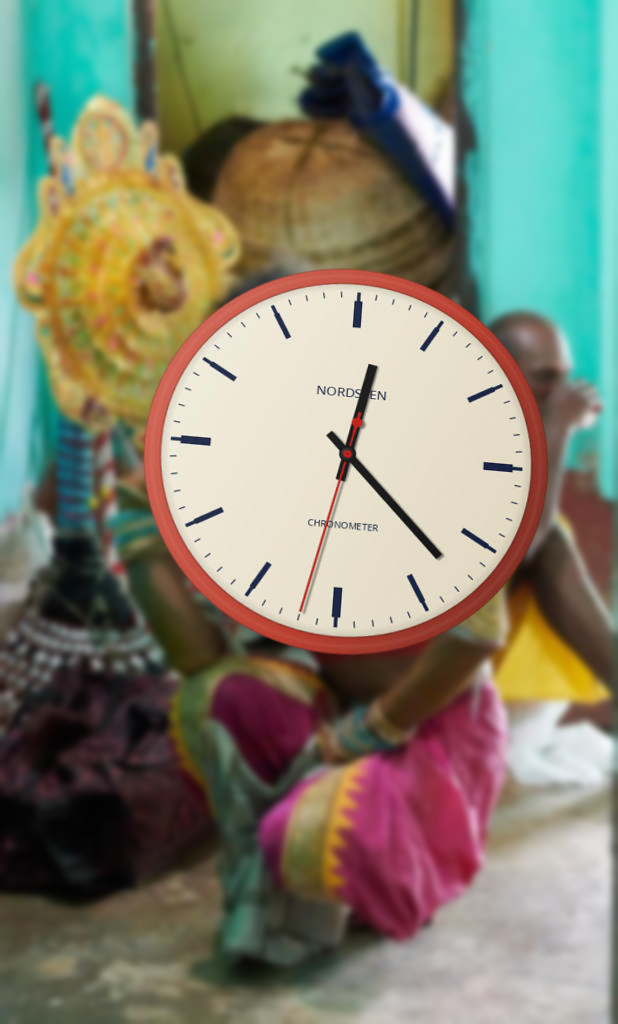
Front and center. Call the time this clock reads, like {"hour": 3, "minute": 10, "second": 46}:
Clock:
{"hour": 12, "minute": 22, "second": 32}
